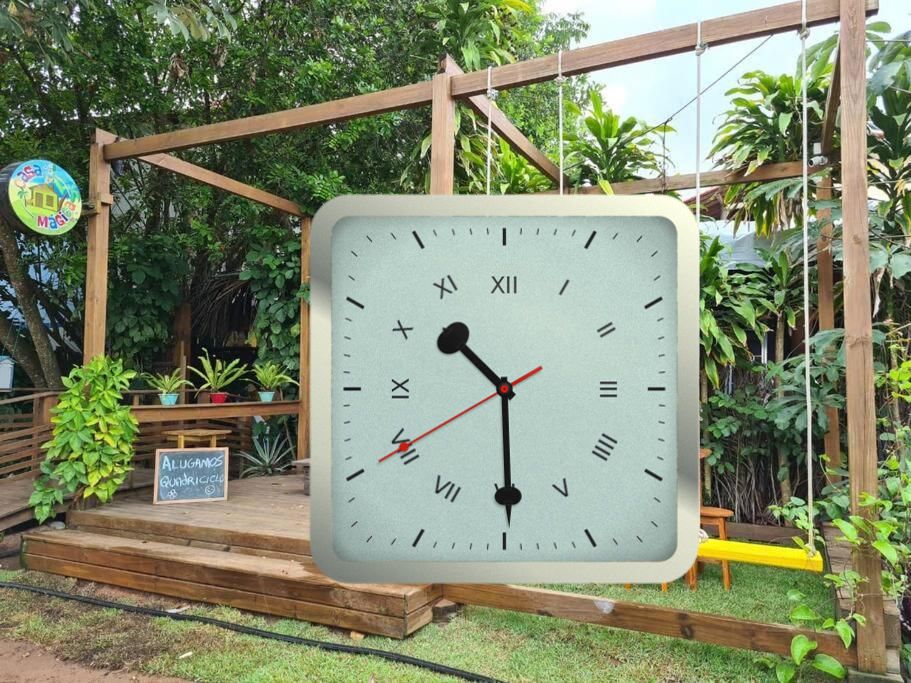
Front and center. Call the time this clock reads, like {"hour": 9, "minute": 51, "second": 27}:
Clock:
{"hour": 10, "minute": 29, "second": 40}
